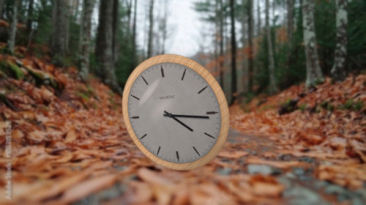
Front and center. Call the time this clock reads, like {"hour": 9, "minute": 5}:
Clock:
{"hour": 4, "minute": 16}
